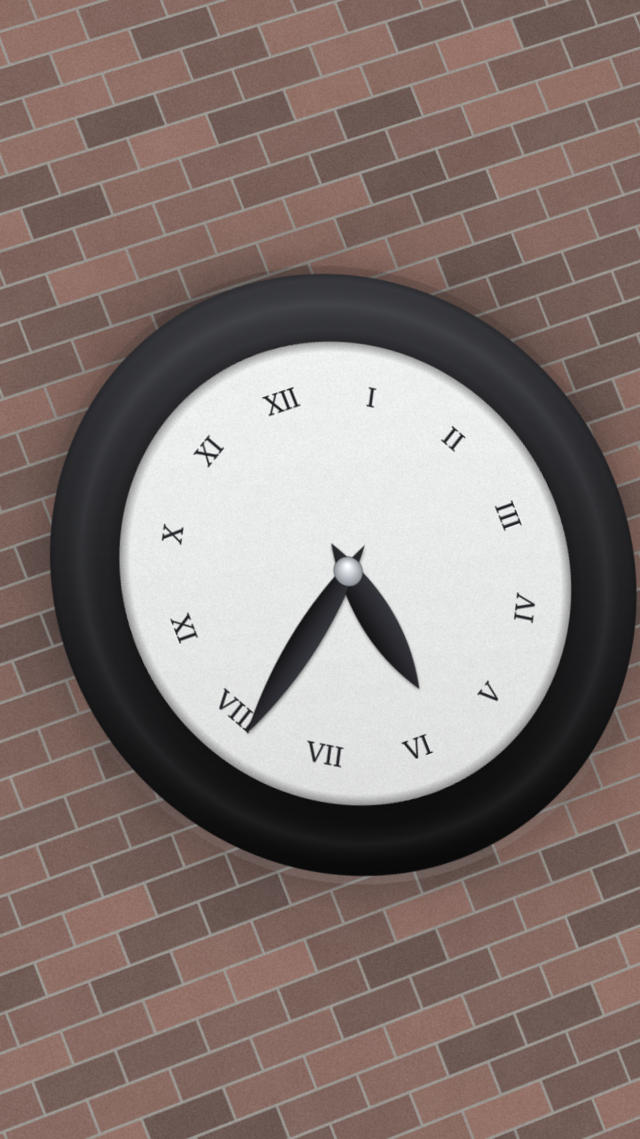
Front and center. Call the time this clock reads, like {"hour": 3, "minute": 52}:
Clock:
{"hour": 5, "minute": 39}
